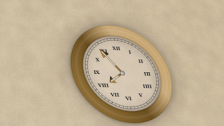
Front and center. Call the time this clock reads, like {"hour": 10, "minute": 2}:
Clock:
{"hour": 7, "minute": 54}
